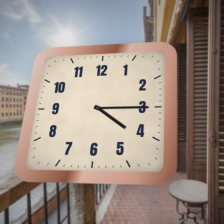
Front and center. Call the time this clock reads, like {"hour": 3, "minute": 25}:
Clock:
{"hour": 4, "minute": 15}
